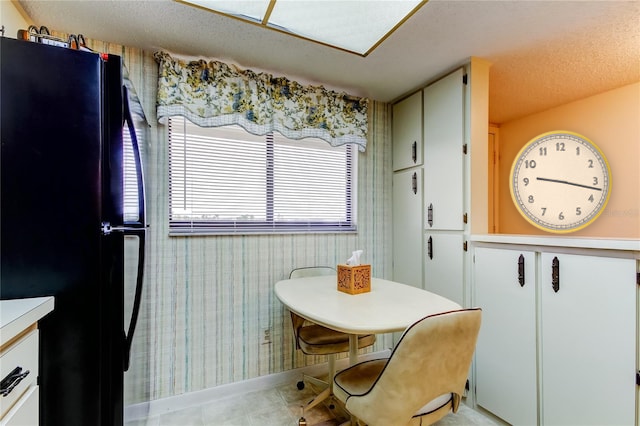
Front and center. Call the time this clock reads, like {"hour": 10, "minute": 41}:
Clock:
{"hour": 9, "minute": 17}
